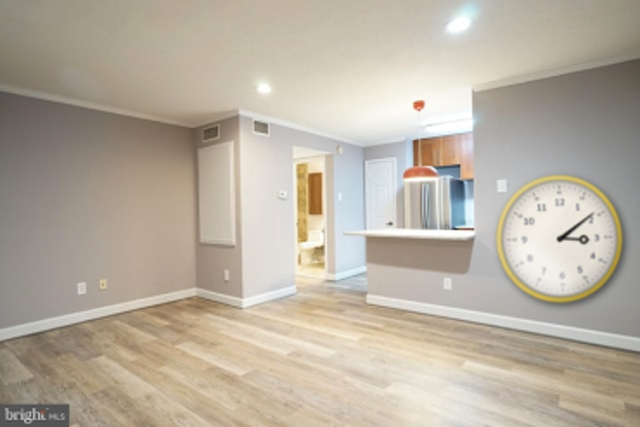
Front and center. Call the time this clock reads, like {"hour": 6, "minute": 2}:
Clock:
{"hour": 3, "minute": 9}
